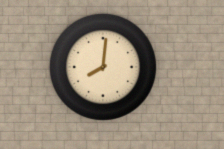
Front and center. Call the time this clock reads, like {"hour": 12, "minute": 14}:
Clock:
{"hour": 8, "minute": 1}
